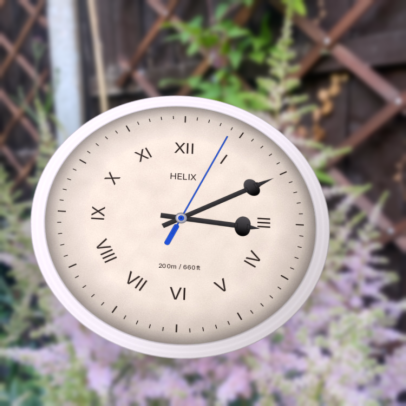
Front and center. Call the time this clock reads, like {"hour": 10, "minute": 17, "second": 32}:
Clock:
{"hour": 3, "minute": 10, "second": 4}
